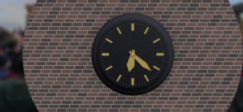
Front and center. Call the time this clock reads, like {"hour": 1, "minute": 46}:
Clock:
{"hour": 6, "minute": 22}
